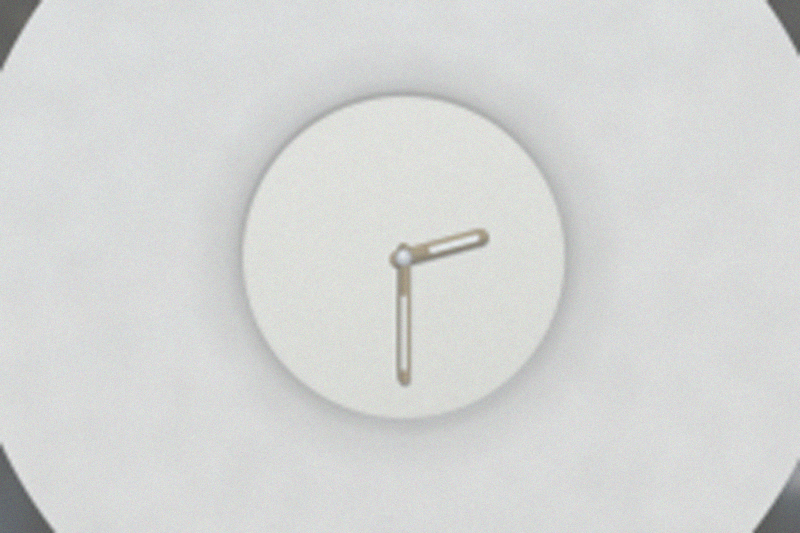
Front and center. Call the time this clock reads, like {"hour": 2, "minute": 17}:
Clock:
{"hour": 2, "minute": 30}
